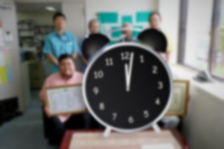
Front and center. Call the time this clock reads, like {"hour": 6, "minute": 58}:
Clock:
{"hour": 12, "minute": 2}
